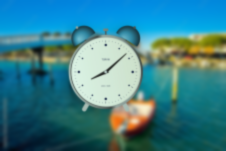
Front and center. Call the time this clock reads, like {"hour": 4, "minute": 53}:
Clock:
{"hour": 8, "minute": 8}
